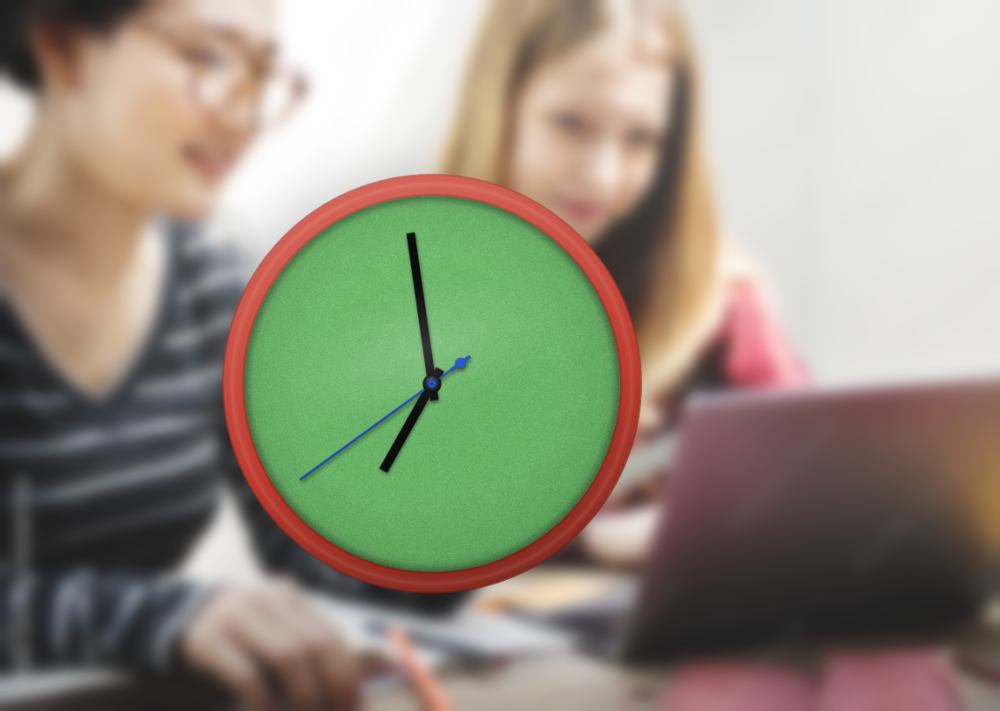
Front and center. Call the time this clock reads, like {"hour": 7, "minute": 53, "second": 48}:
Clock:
{"hour": 6, "minute": 58, "second": 39}
